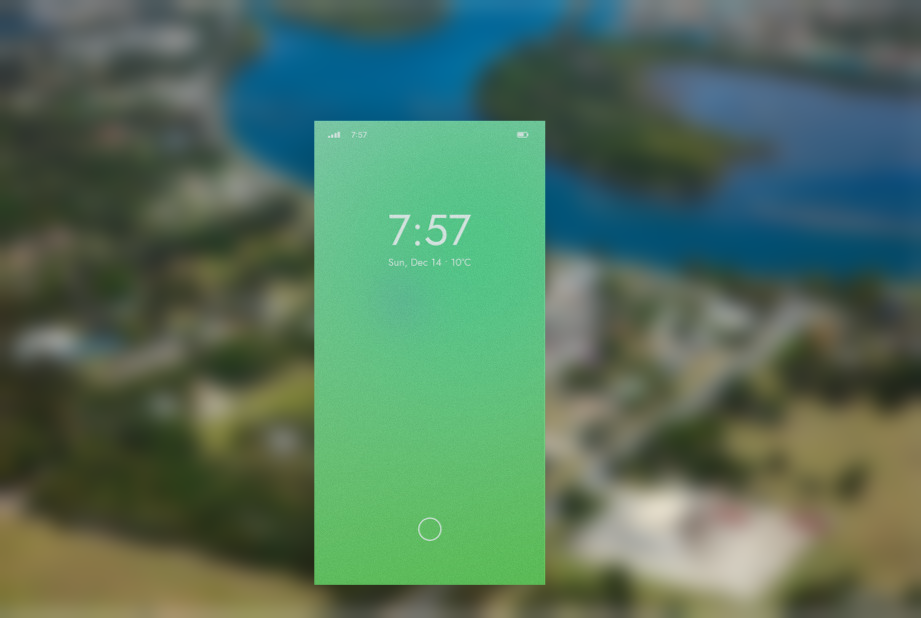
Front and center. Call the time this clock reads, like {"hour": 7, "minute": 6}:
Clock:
{"hour": 7, "minute": 57}
